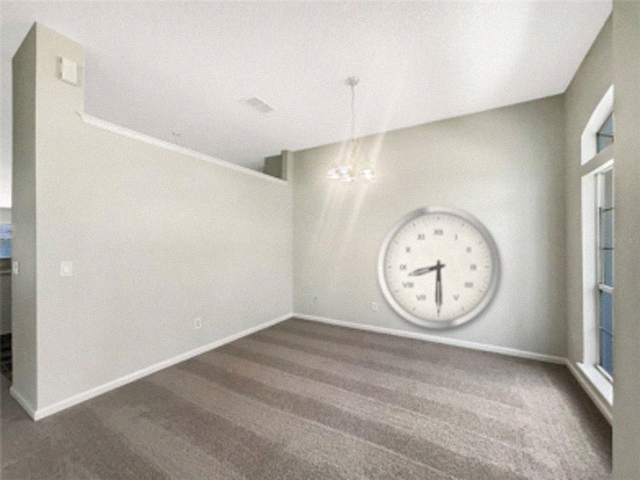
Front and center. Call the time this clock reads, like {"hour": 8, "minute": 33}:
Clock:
{"hour": 8, "minute": 30}
